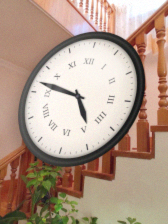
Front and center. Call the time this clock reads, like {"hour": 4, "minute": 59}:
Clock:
{"hour": 4, "minute": 47}
